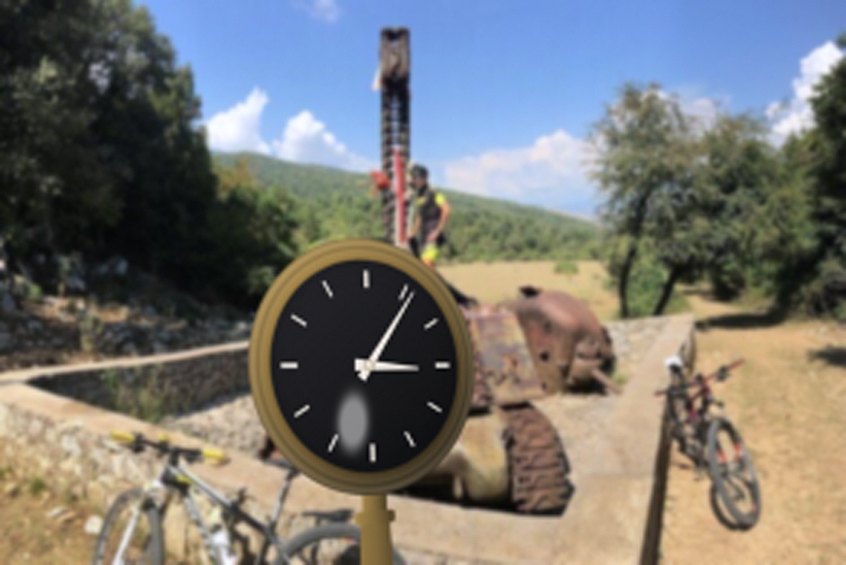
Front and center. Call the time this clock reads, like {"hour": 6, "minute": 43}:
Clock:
{"hour": 3, "minute": 6}
